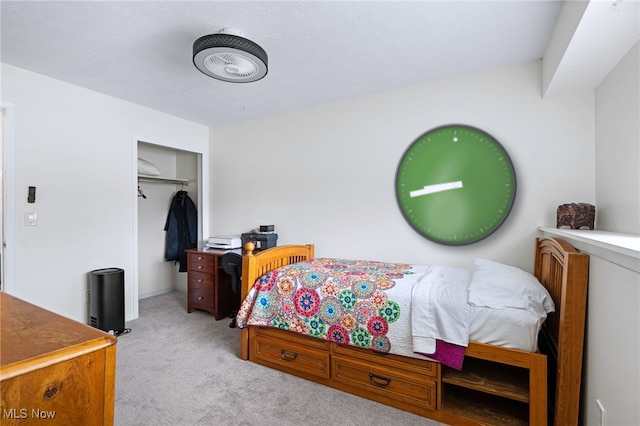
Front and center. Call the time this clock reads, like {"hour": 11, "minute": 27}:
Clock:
{"hour": 8, "minute": 43}
